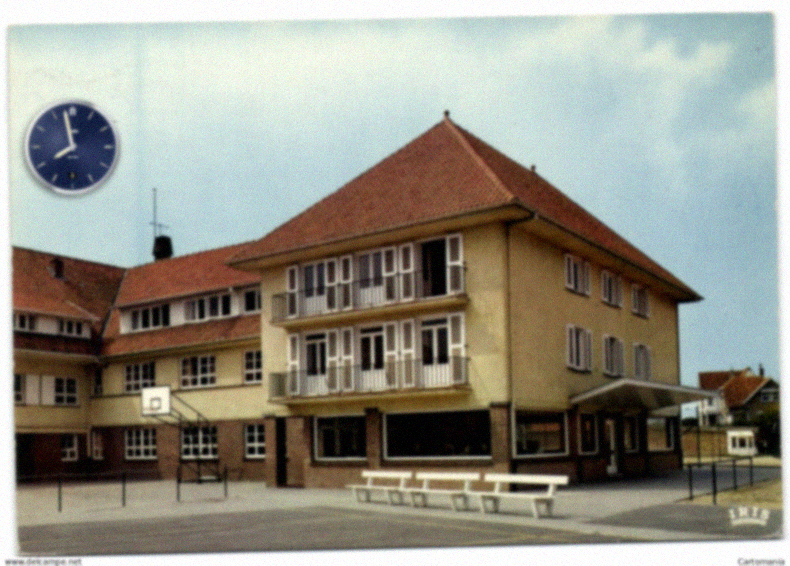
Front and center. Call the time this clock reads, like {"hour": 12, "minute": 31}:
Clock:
{"hour": 7, "minute": 58}
